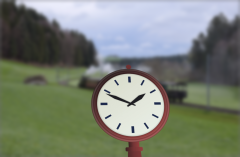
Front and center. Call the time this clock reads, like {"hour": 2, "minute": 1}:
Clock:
{"hour": 1, "minute": 49}
